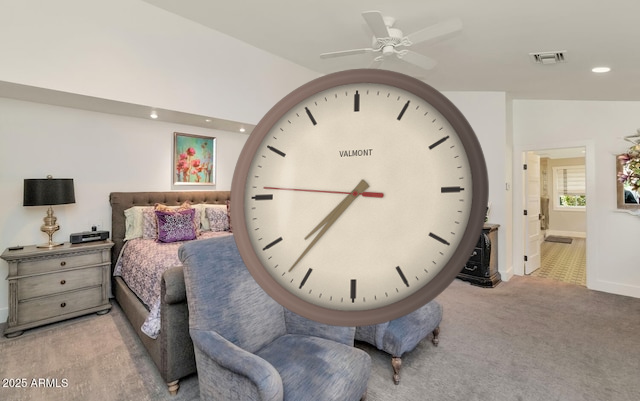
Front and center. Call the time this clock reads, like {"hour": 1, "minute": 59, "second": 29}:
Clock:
{"hour": 7, "minute": 36, "second": 46}
